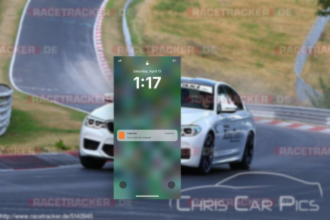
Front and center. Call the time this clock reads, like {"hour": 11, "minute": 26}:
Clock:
{"hour": 1, "minute": 17}
